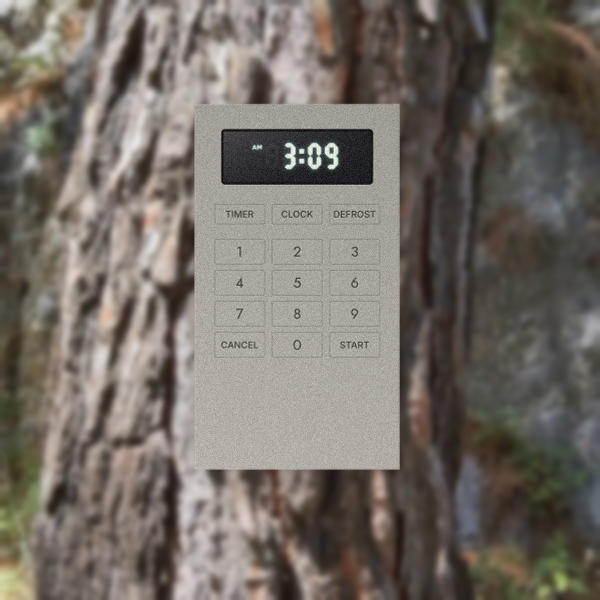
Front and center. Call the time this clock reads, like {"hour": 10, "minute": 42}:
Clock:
{"hour": 3, "minute": 9}
